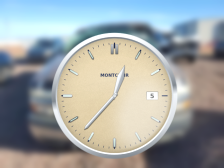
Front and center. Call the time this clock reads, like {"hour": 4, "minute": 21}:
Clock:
{"hour": 12, "minute": 37}
